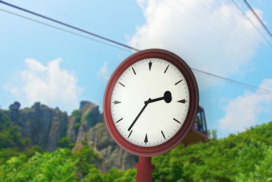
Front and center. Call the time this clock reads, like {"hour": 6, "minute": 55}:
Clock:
{"hour": 2, "minute": 36}
